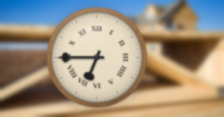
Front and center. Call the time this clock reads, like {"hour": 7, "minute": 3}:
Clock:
{"hour": 6, "minute": 45}
